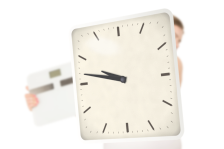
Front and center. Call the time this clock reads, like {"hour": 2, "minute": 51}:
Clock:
{"hour": 9, "minute": 47}
